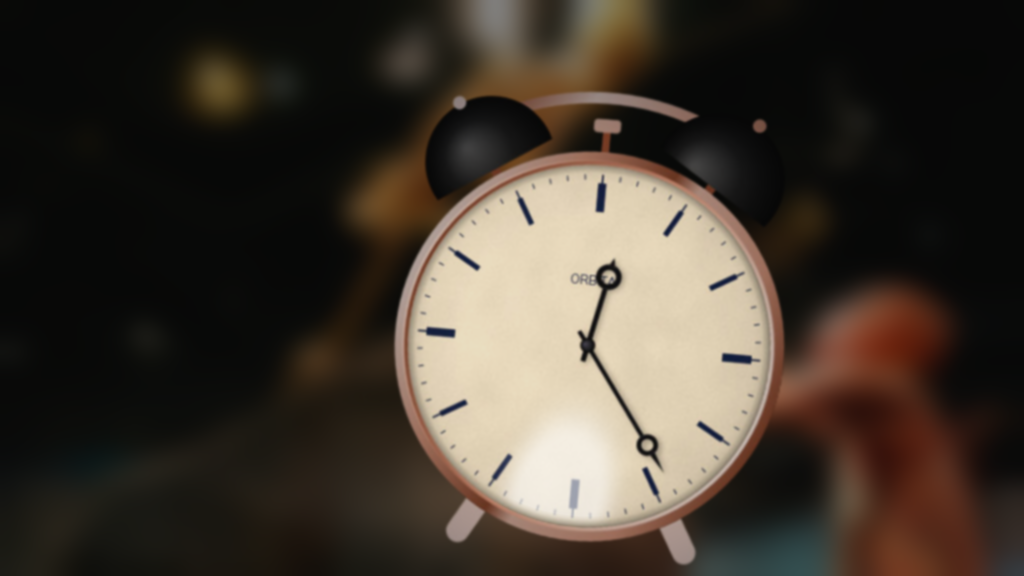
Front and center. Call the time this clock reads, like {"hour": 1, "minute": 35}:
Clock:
{"hour": 12, "minute": 24}
